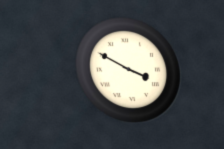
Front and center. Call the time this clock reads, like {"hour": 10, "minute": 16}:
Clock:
{"hour": 3, "minute": 50}
